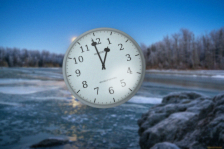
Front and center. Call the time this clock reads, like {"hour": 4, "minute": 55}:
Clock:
{"hour": 12, "minute": 59}
